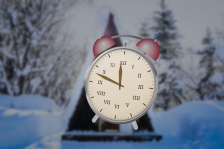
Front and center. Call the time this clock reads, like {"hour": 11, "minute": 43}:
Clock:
{"hour": 11, "minute": 48}
